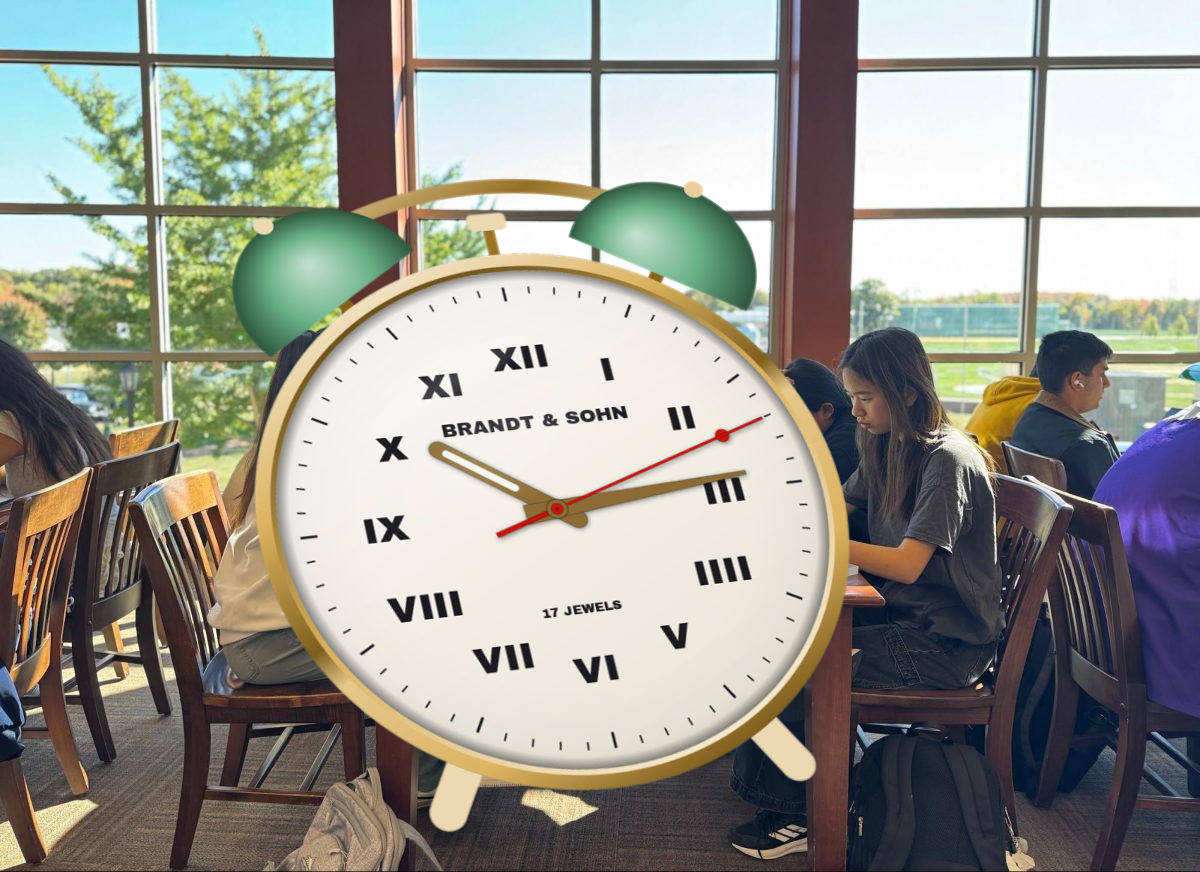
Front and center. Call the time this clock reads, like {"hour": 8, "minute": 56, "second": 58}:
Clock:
{"hour": 10, "minute": 14, "second": 12}
